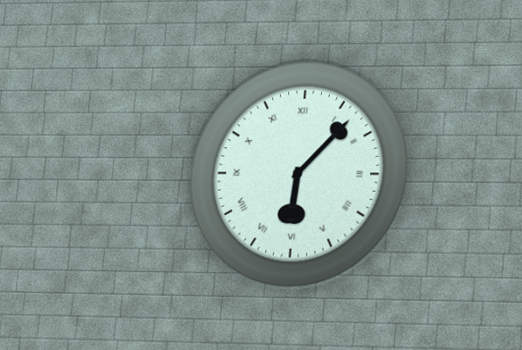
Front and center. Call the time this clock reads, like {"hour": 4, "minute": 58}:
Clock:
{"hour": 6, "minute": 7}
